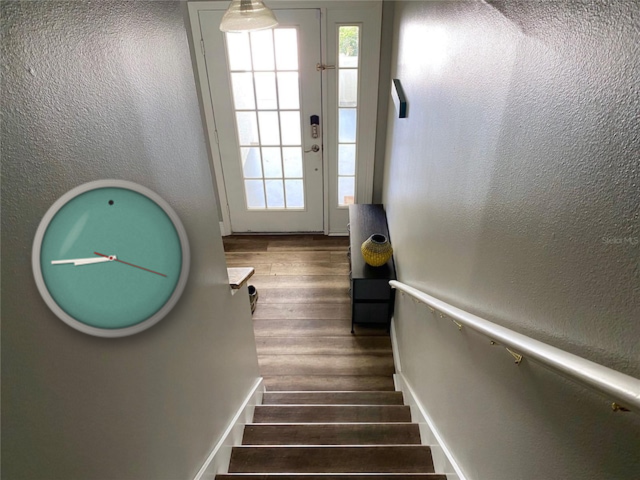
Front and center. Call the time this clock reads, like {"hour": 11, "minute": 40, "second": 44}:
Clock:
{"hour": 8, "minute": 44, "second": 18}
